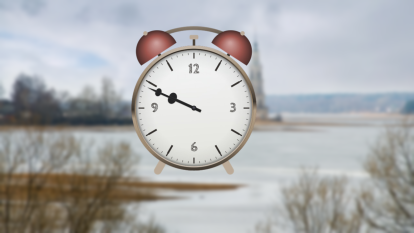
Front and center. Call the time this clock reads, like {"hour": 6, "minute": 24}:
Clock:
{"hour": 9, "minute": 49}
